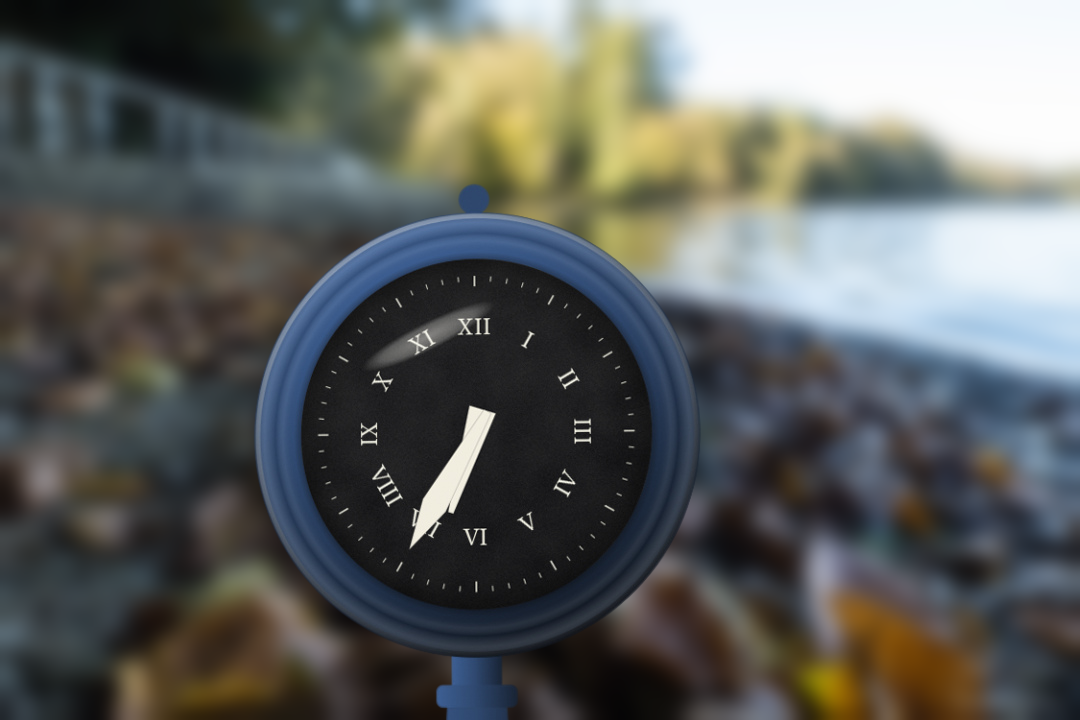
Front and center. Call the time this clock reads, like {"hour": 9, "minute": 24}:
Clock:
{"hour": 6, "minute": 35}
